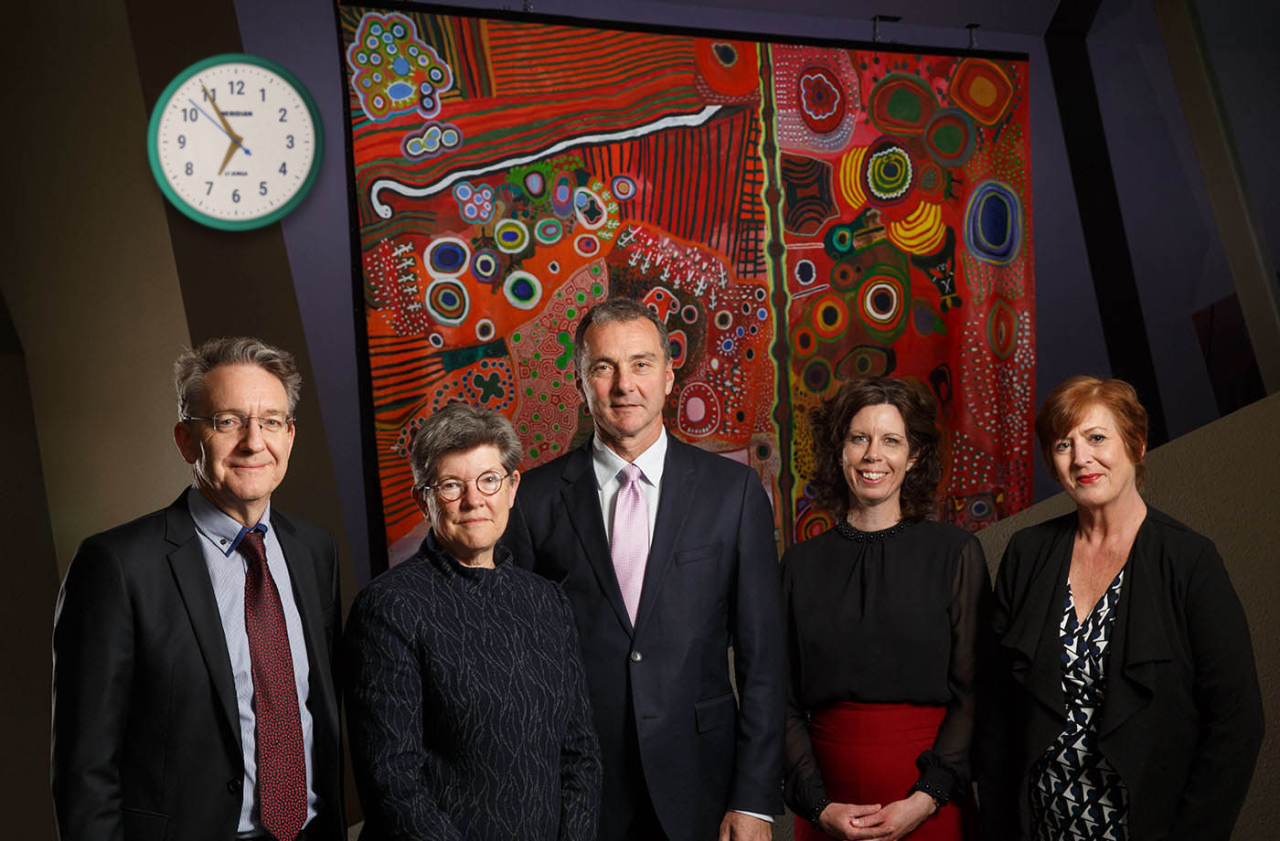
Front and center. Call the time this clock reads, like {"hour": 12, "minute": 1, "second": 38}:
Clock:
{"hour": 6, "minute": 54, "second": 52}
